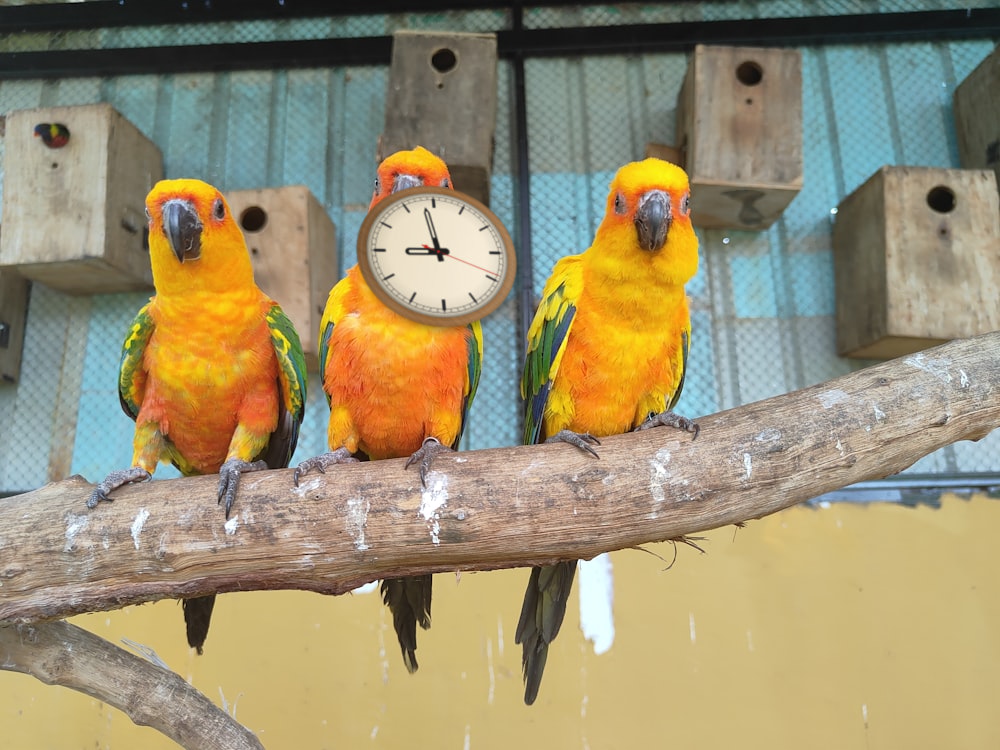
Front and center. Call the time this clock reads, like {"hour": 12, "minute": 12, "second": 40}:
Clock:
{"hour": 8, "minute": 58, "second": 19}
